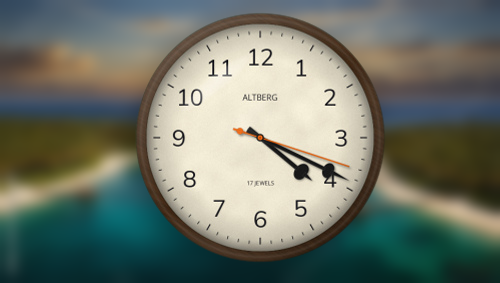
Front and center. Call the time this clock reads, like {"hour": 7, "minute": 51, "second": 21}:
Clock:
{"hour": 4, "minute": 19, "second": 18}
